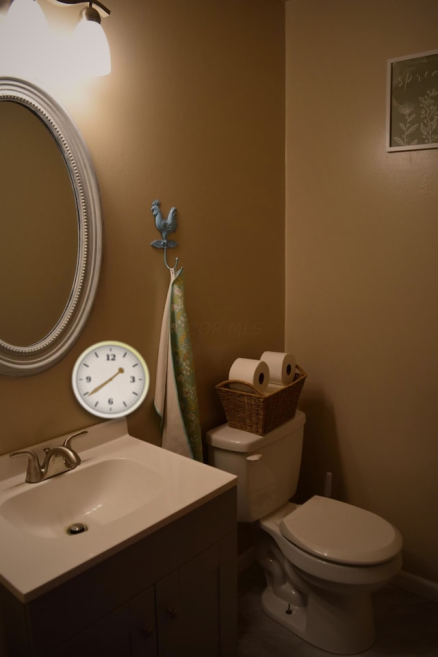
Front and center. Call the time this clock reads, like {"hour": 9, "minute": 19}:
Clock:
{"hour": 1, "minute": 39}
